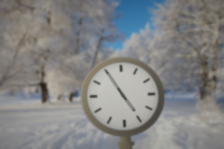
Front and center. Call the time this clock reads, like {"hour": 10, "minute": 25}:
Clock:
{"hour": 4, "minute": 55}
